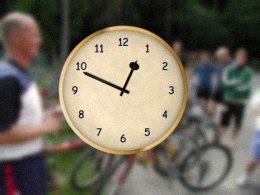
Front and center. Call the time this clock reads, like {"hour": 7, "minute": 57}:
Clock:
{"hour": 12, "minute": 49}
